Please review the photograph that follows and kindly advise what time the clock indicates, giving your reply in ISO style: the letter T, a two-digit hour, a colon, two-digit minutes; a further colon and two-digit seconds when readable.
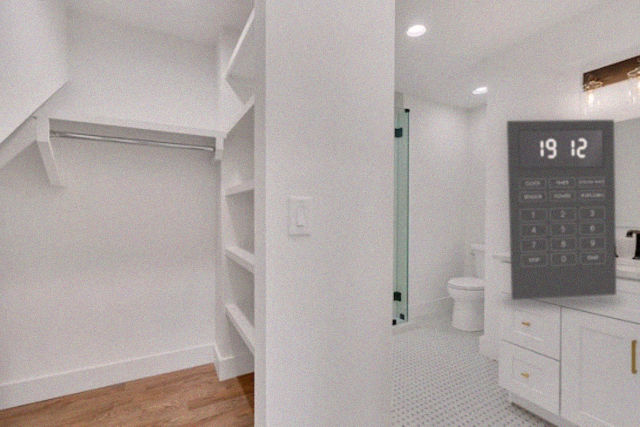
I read T19:12
